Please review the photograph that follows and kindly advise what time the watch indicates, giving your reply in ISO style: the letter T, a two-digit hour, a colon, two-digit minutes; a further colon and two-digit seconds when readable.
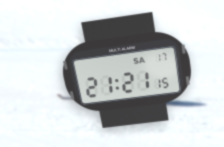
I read T21:21:15
